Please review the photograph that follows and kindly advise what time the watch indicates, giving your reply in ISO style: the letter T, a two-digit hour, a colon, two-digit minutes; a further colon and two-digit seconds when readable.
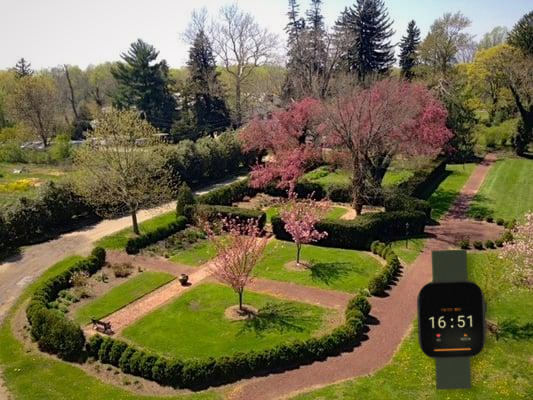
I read T16:51
